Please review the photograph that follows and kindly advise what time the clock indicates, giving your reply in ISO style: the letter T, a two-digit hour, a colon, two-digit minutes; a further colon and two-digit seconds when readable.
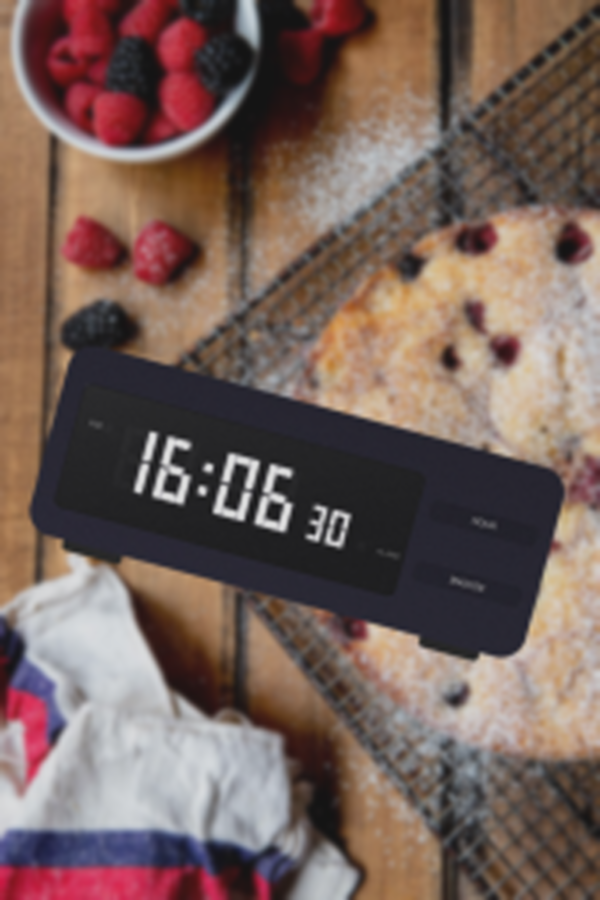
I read T16:06:30
